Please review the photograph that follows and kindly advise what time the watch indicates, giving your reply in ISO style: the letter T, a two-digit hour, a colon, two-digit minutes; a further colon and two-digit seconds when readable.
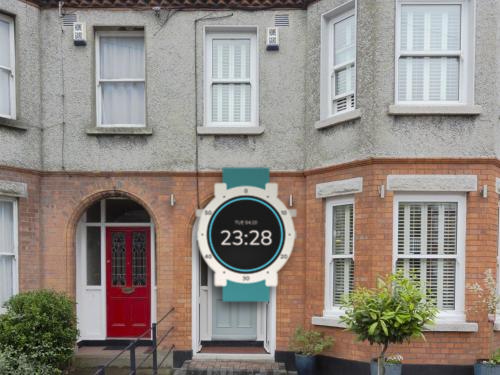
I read T23:28
